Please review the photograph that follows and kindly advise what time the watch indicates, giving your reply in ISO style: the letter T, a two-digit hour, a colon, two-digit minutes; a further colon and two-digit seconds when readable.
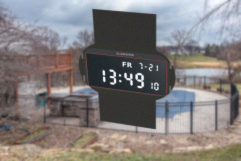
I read T13:49
